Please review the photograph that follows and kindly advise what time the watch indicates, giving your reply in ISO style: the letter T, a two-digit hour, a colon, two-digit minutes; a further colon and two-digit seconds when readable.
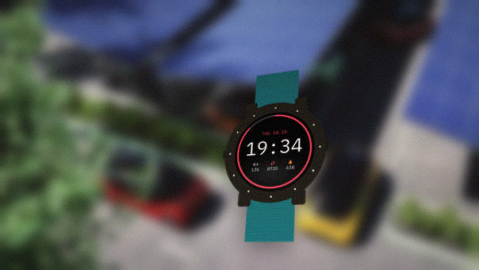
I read T19:34
